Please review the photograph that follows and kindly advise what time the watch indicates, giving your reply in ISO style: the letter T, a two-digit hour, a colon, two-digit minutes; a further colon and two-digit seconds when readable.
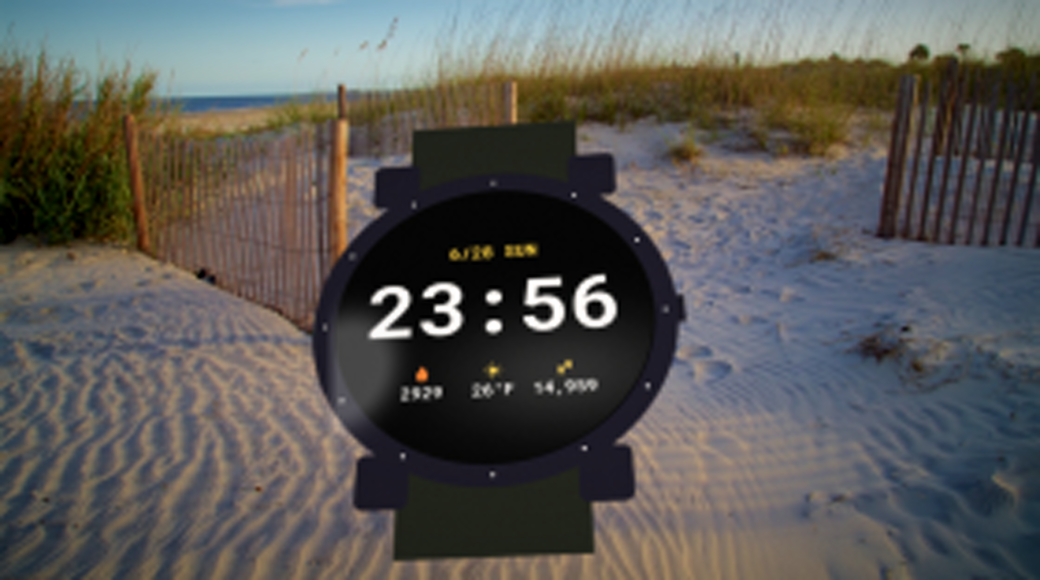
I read T23:56
